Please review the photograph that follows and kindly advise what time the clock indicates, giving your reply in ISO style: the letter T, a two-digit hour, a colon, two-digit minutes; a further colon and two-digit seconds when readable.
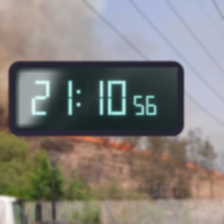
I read T21:10:56
